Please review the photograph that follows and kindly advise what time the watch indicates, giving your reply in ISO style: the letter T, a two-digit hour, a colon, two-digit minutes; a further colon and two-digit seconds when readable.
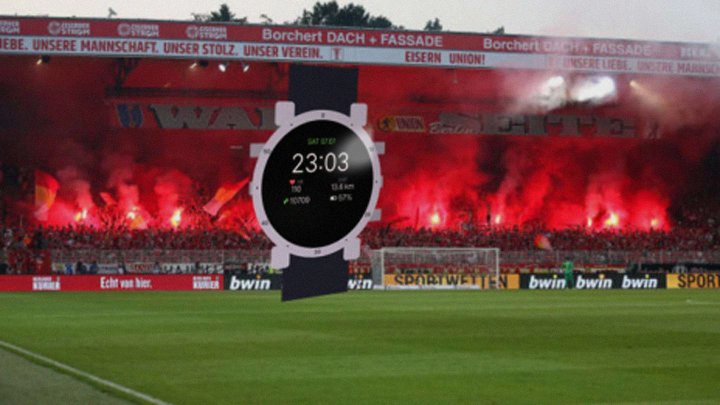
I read T23:03
